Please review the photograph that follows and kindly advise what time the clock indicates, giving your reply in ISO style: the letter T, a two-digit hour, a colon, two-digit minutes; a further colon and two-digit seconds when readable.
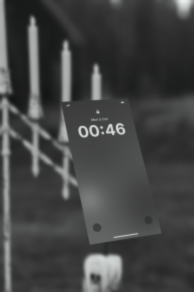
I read T00:46
